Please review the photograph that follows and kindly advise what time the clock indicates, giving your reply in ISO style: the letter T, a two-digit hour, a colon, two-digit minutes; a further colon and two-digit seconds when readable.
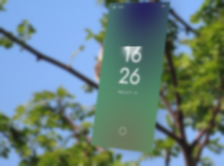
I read T16:26
